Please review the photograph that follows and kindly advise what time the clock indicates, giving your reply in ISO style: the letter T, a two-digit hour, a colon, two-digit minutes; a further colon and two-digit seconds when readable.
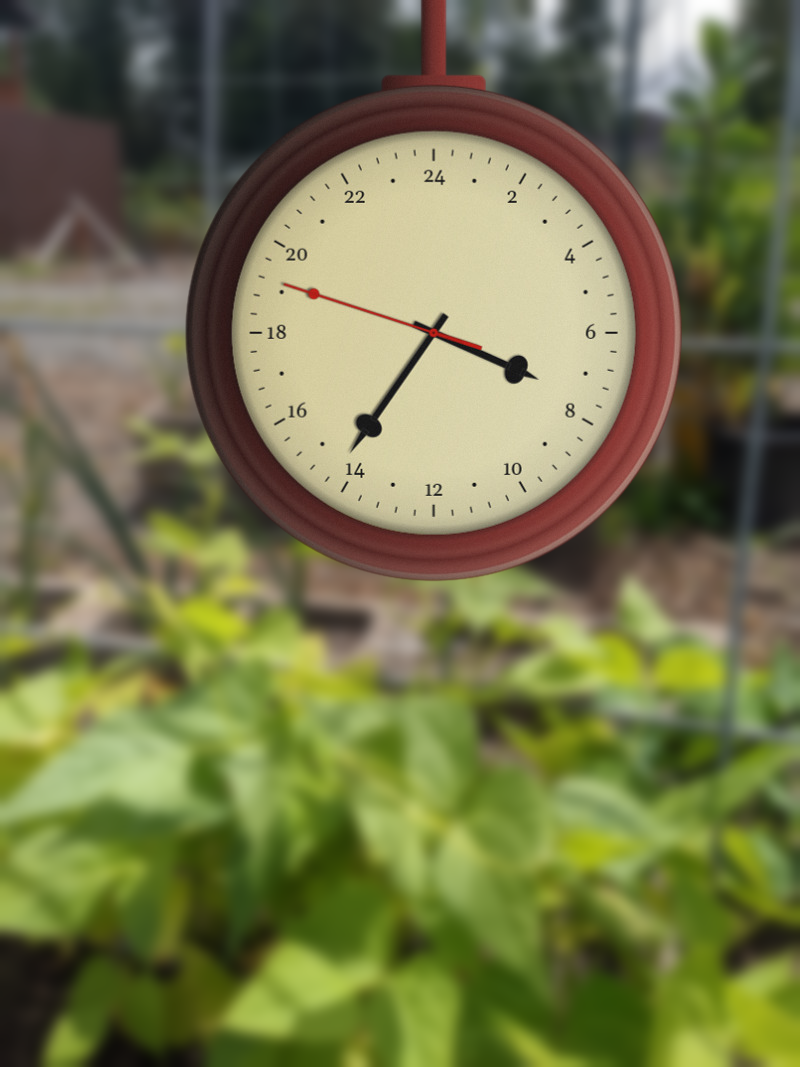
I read T07:35:48
